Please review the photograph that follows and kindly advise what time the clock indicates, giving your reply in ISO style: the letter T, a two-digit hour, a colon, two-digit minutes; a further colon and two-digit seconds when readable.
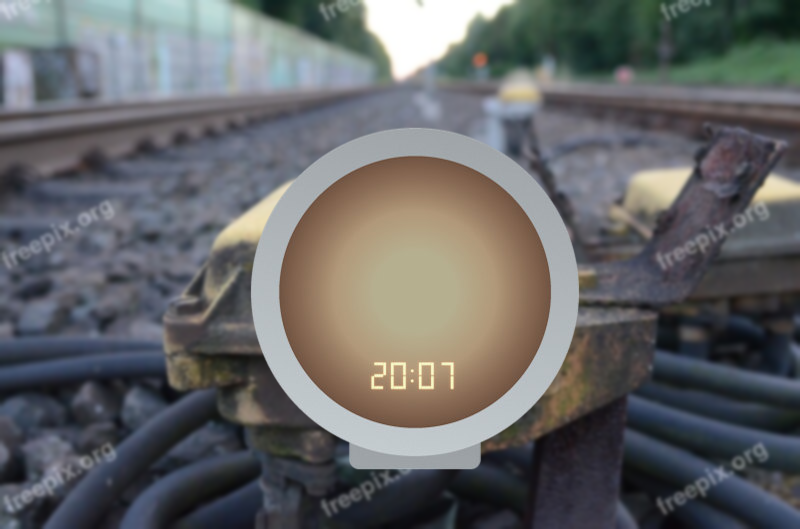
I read T20:07
